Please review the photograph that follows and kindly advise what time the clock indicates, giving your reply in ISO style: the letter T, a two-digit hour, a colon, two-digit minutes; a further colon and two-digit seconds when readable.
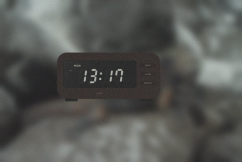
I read T13:17
